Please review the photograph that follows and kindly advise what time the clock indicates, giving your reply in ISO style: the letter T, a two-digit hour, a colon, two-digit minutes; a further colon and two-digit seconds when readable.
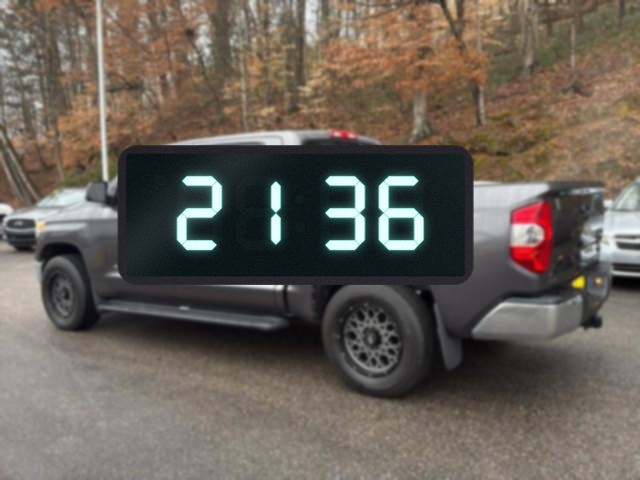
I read T21:36
